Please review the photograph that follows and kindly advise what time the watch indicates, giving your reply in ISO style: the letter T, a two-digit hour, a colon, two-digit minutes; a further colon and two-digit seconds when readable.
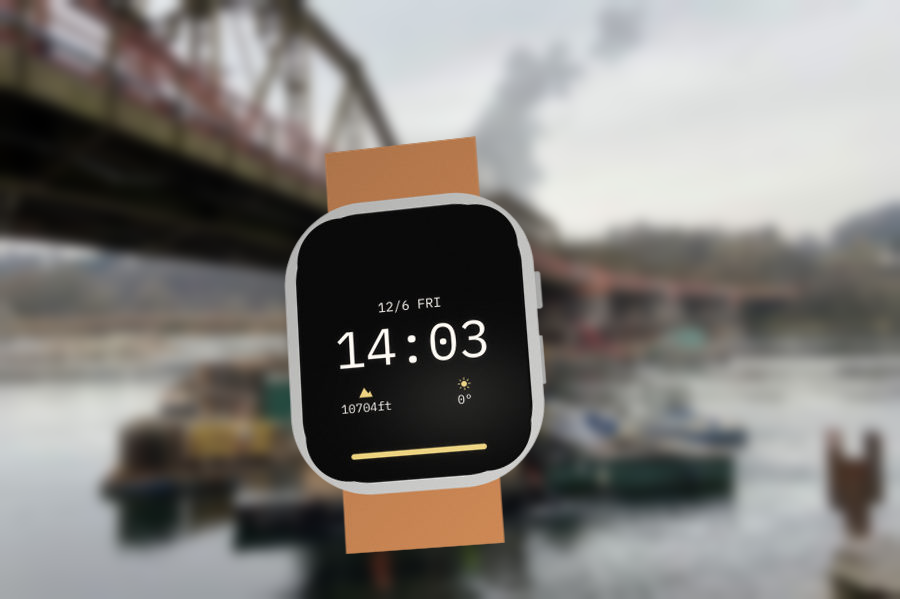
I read T14:03
